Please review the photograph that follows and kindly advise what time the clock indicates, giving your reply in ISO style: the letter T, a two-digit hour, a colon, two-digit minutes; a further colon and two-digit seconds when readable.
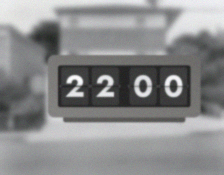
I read T22:00
